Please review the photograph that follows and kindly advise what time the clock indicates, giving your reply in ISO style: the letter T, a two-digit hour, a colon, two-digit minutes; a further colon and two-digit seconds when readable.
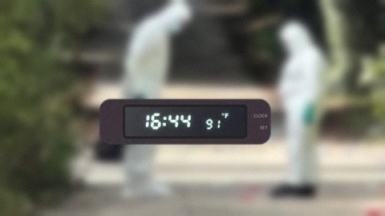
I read T16:44
